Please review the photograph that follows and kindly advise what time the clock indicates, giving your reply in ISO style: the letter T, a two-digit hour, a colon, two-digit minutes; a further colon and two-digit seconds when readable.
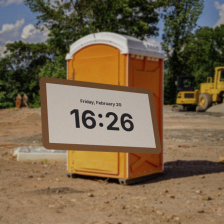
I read T16:26
